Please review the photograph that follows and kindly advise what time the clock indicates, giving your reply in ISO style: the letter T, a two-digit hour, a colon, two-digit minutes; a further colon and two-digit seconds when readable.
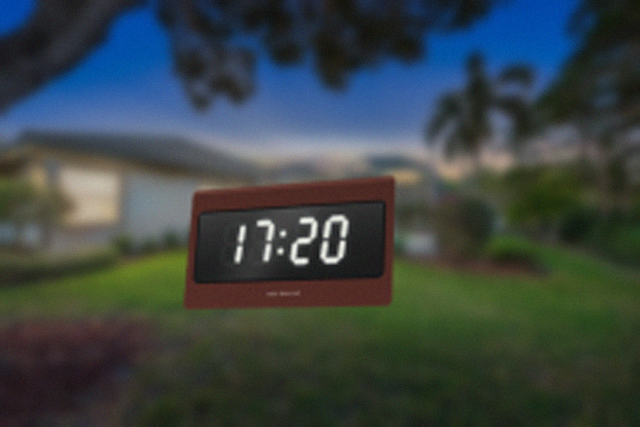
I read T17:20
